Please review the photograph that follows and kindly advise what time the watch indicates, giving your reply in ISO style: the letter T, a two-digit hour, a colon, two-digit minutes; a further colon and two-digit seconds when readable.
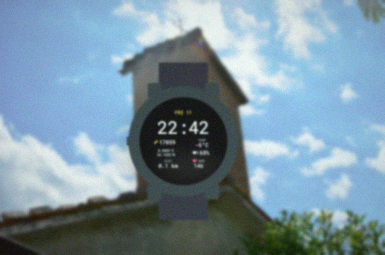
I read T22:42
